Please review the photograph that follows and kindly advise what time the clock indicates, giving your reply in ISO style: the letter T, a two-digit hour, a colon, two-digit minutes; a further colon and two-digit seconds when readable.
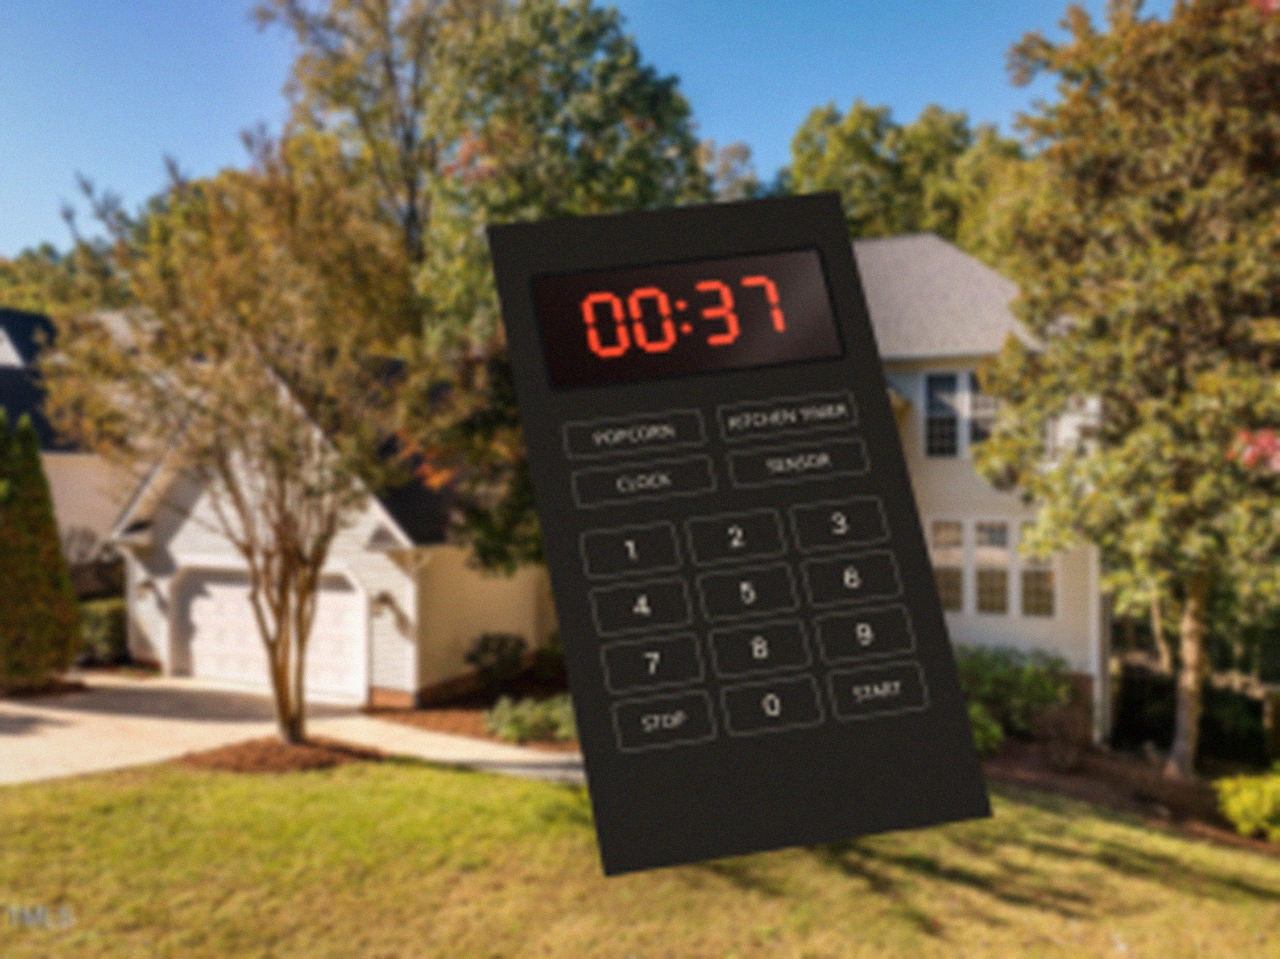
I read T00:37
